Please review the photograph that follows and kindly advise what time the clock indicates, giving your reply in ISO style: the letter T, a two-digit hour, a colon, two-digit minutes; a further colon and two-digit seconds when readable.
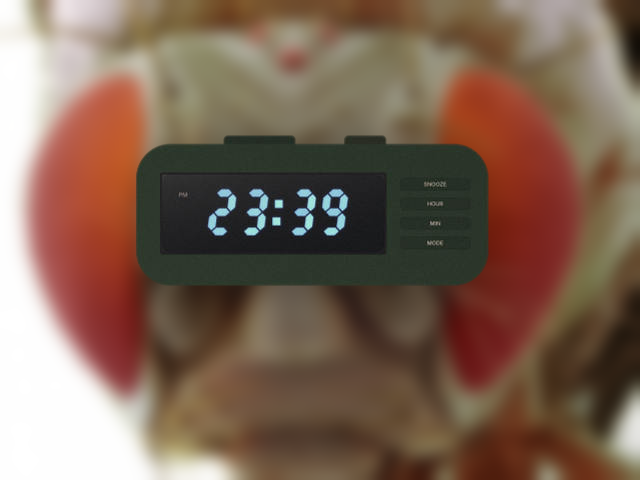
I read T23:39
